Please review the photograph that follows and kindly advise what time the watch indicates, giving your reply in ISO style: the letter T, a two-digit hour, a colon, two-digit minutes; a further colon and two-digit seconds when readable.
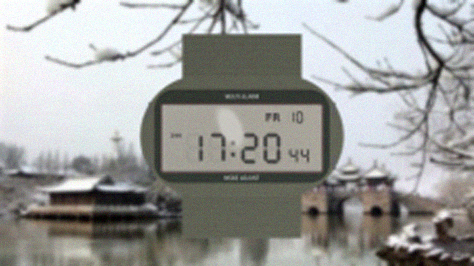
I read T17:20:44
